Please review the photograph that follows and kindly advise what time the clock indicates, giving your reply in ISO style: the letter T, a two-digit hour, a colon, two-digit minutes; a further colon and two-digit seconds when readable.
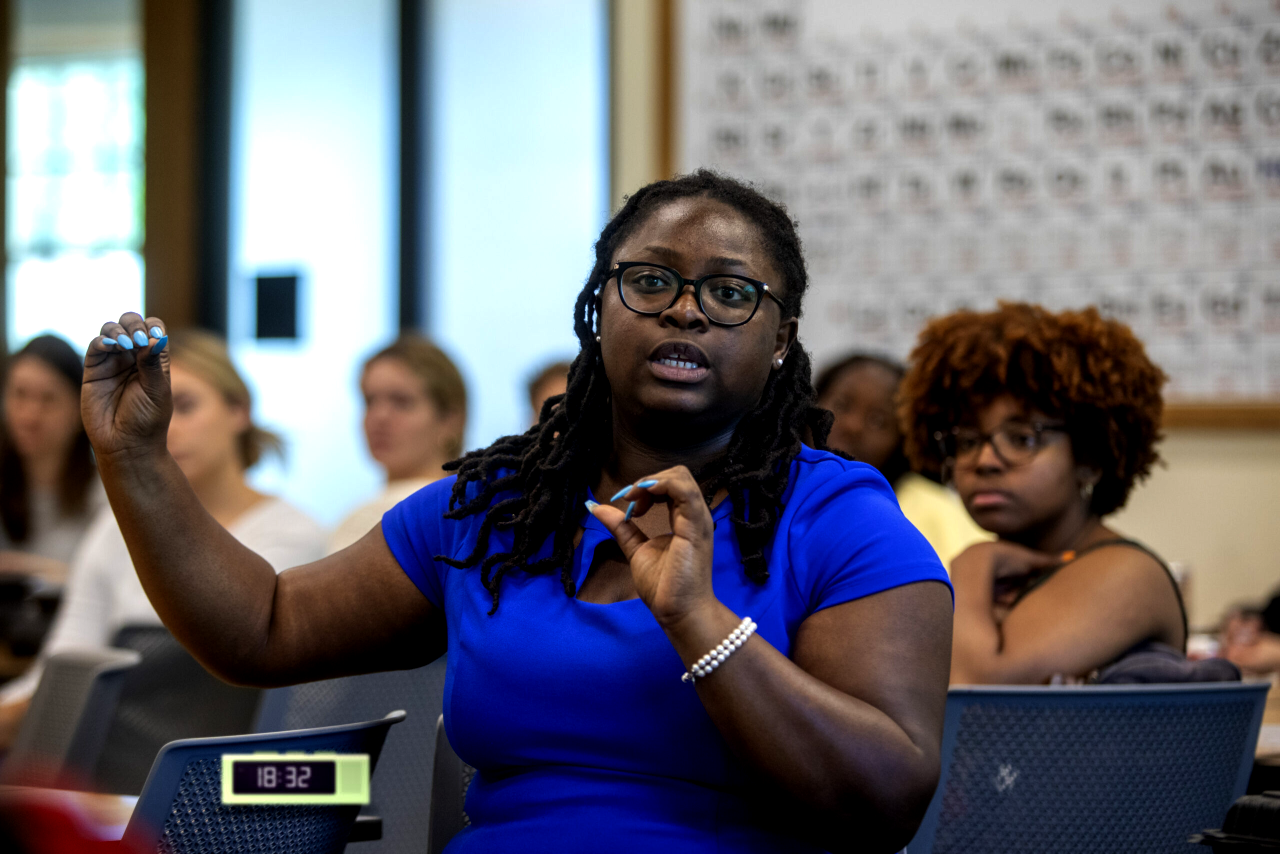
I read T18:32
